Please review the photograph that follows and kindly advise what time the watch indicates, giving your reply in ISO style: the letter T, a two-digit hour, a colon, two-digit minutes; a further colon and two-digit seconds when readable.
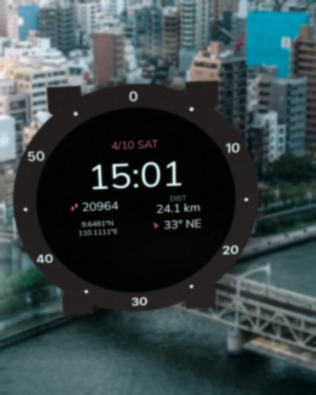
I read T15:01
